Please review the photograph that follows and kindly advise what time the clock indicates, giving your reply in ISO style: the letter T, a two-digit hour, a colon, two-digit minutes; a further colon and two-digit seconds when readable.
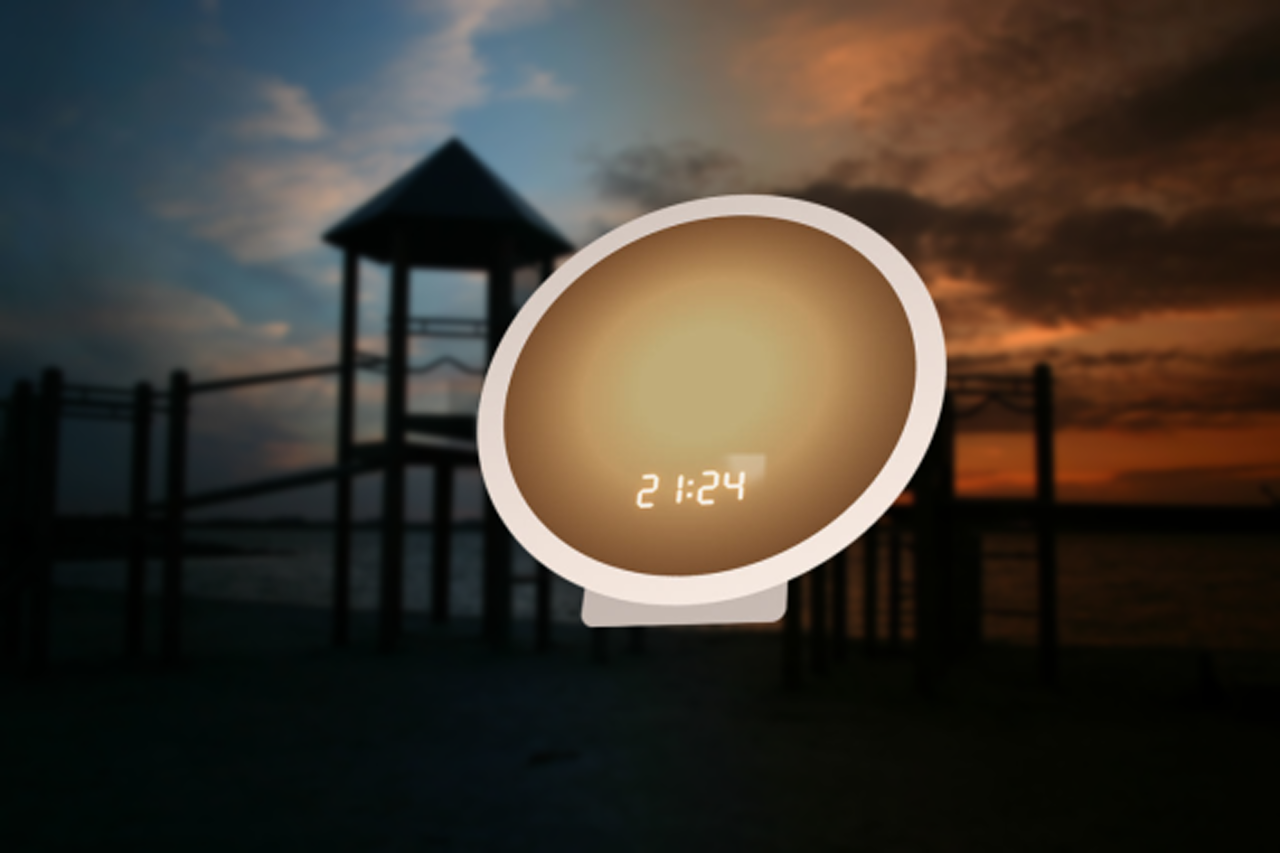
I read T21:24
